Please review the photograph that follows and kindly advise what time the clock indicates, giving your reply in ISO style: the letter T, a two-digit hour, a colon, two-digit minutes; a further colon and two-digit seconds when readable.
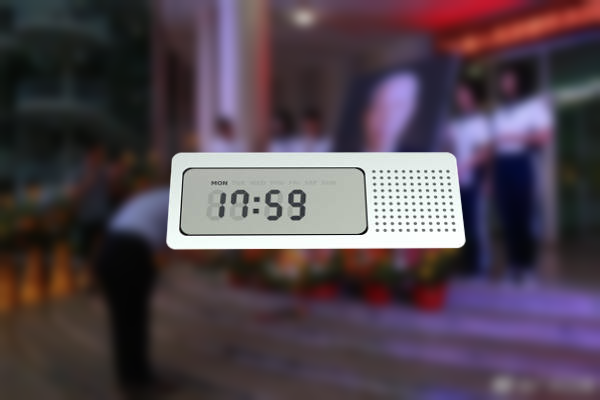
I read T17:59
